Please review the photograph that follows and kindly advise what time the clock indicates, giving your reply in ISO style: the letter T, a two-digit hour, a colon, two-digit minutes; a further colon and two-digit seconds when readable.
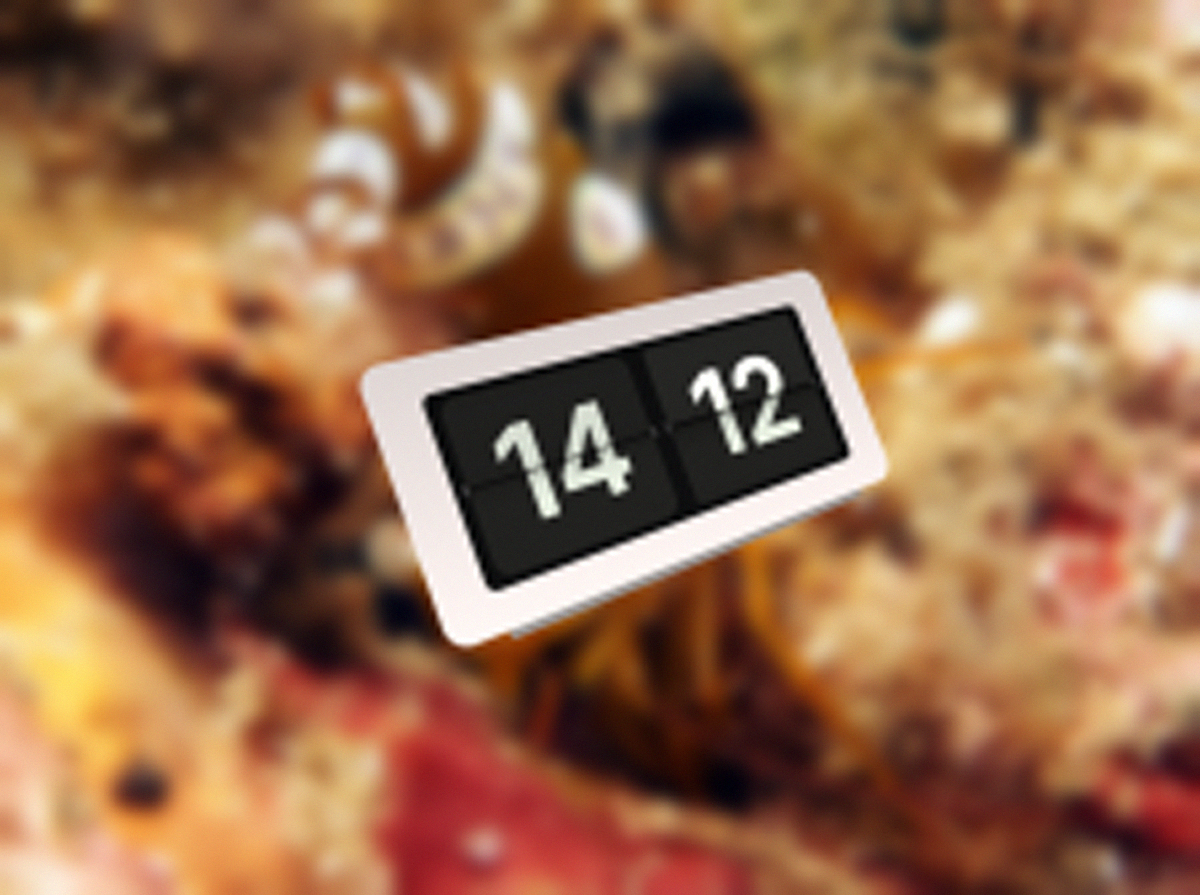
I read T14:12
